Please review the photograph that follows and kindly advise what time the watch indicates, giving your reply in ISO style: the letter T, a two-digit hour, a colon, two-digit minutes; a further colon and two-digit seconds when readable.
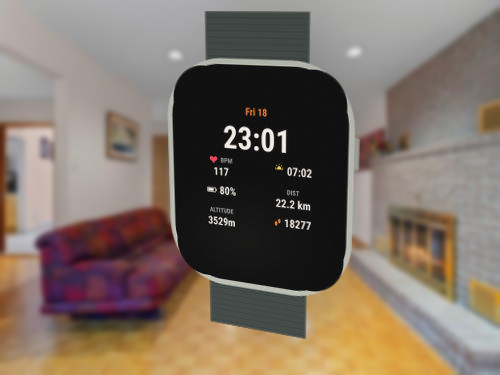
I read T23:01
